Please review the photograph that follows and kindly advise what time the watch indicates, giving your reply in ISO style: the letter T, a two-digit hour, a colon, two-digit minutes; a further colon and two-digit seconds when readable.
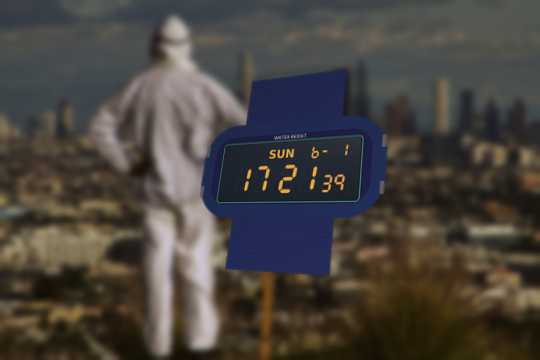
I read T17:21:39
